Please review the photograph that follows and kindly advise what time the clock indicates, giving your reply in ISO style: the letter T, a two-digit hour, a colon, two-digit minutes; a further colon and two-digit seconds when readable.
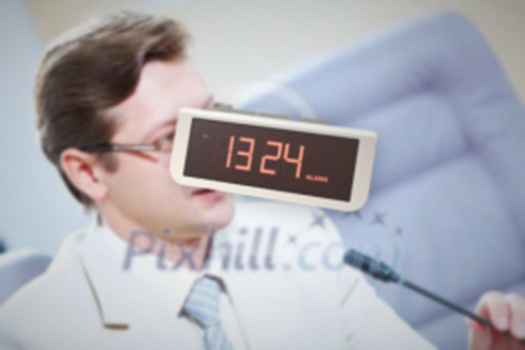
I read T13:24
